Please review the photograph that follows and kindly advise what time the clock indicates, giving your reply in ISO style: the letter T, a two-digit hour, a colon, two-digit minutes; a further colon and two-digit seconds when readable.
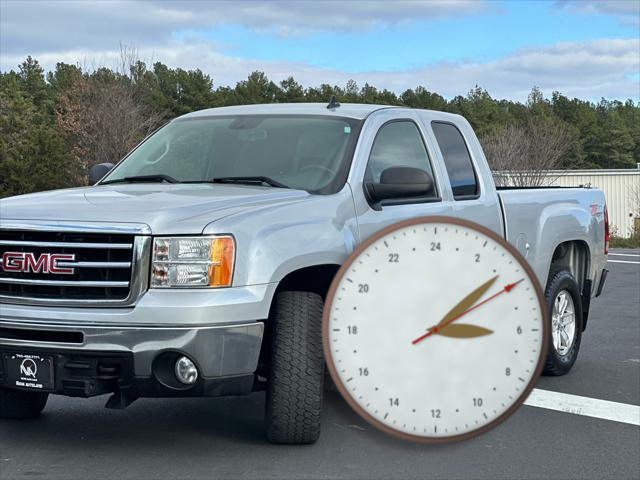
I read T06:08:10
